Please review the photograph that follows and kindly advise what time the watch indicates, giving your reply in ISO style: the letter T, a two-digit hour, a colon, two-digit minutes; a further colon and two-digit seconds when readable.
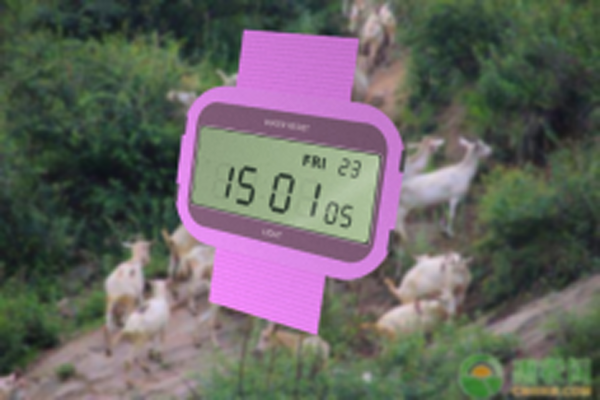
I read T15:01:05
